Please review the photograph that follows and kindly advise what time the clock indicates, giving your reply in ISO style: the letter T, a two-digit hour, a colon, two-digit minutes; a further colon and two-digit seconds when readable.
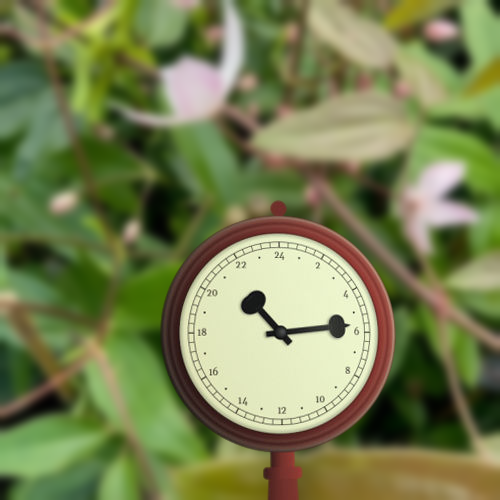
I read T21:14
